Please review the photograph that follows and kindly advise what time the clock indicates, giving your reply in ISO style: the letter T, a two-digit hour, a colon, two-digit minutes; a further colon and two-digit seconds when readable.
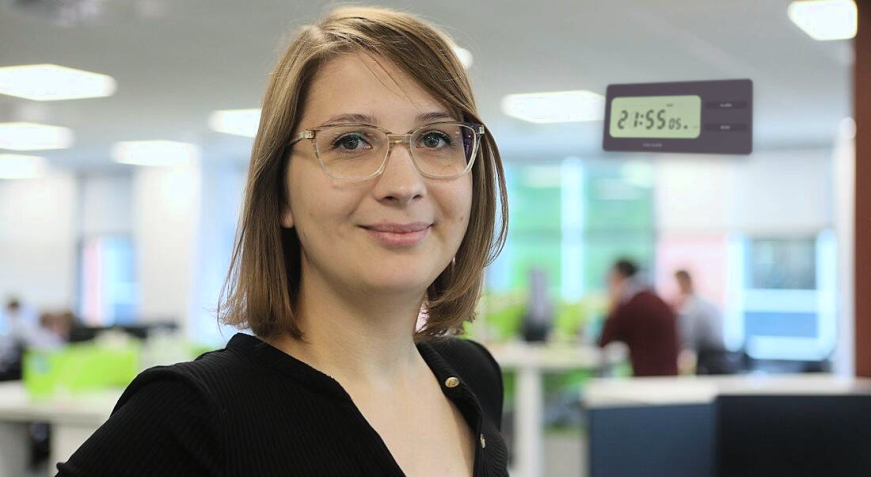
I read T21:55:05
